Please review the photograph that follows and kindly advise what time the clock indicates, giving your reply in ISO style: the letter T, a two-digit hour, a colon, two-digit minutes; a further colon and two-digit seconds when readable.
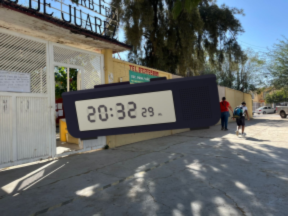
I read T20:32:29
